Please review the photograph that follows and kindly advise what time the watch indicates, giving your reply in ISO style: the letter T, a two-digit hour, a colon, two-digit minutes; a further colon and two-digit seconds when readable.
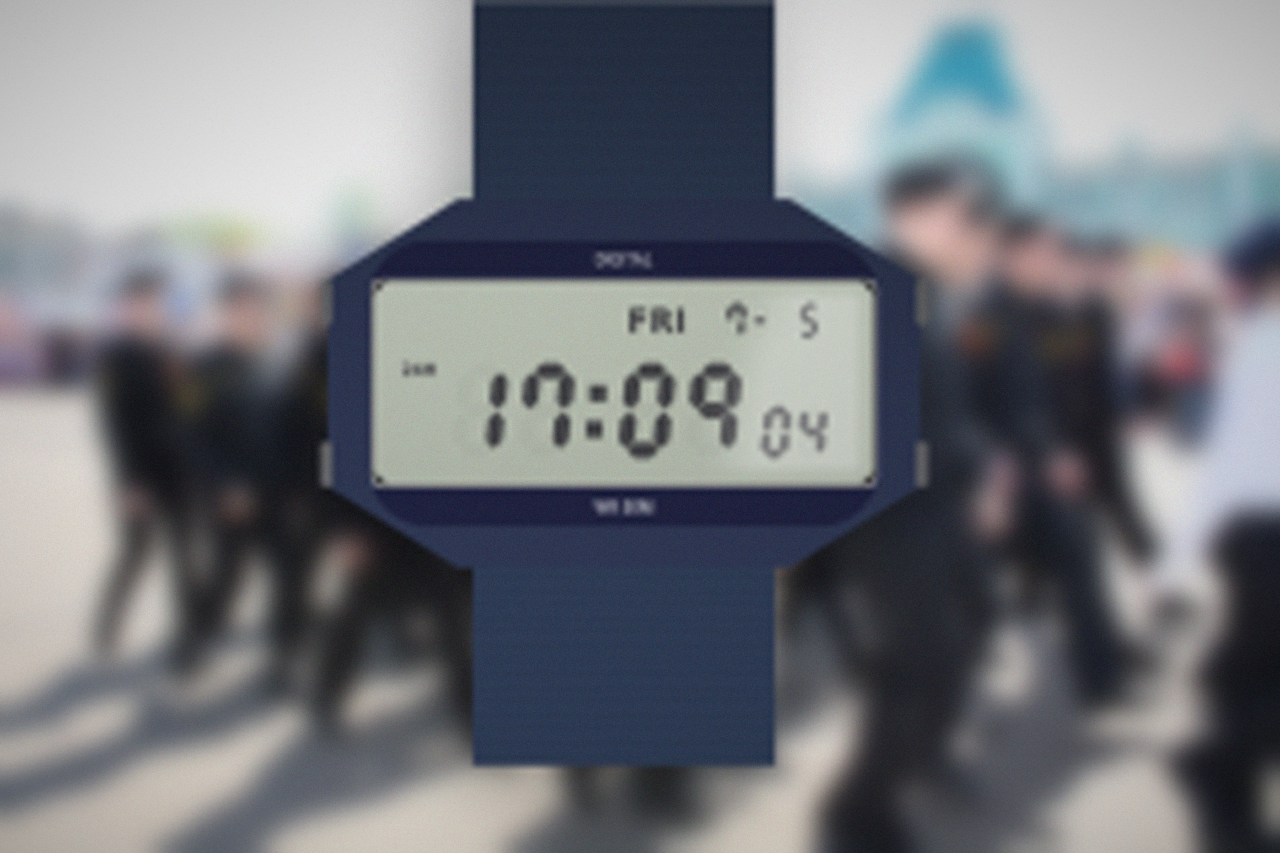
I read T17:09:04
